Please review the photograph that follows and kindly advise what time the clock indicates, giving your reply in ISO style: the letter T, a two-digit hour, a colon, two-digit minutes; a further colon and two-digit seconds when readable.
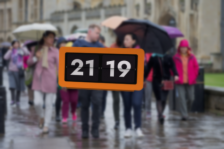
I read T21:19
